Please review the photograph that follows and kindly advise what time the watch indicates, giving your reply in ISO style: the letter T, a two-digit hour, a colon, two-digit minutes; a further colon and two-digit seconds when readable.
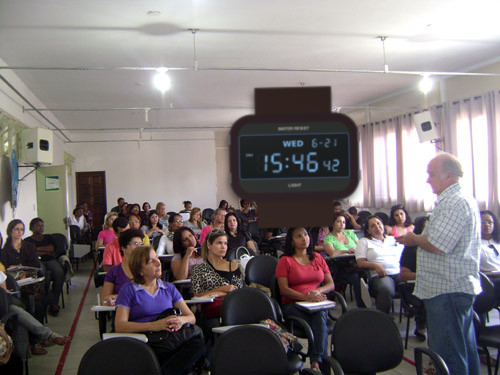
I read T15:46:42
